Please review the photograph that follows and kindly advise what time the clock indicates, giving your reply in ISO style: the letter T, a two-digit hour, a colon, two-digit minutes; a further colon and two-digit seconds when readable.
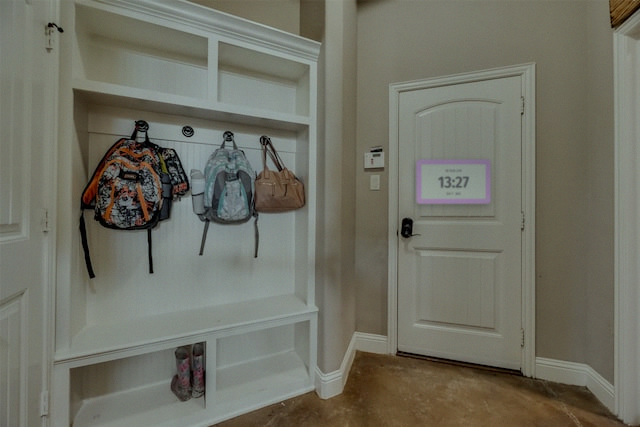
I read T13:27
